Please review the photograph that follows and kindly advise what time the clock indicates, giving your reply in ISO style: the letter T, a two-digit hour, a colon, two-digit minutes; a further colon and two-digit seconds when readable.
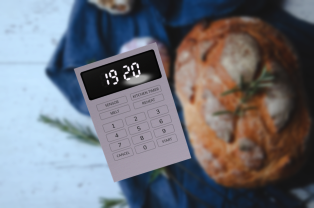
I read T19:20
